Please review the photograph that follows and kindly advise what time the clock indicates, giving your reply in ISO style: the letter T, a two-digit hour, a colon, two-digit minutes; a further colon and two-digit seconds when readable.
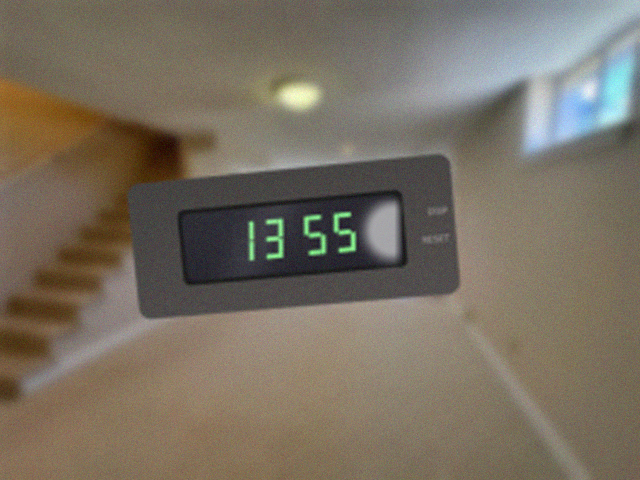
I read T13:55
